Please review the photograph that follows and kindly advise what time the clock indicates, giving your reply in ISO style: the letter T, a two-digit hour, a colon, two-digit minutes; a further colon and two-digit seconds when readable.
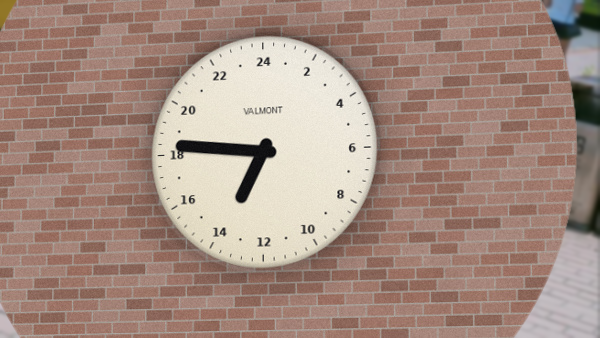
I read T13:46
